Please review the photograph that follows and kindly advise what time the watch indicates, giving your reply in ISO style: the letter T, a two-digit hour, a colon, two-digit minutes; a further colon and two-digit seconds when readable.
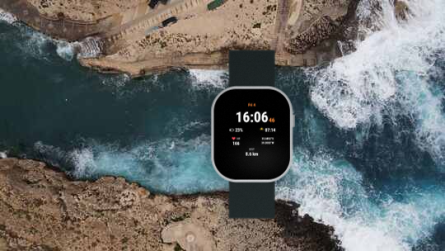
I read T16:06
